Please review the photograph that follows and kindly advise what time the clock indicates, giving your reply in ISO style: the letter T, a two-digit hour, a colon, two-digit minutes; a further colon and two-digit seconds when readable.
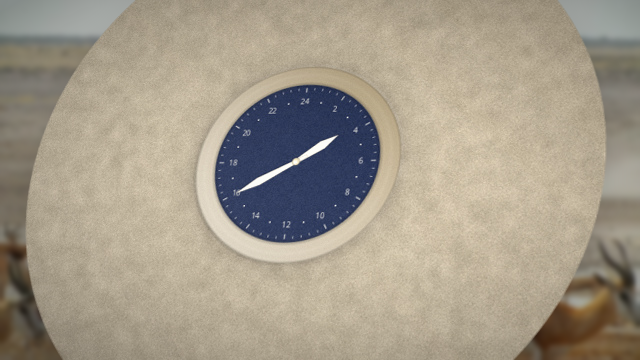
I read T03:40
